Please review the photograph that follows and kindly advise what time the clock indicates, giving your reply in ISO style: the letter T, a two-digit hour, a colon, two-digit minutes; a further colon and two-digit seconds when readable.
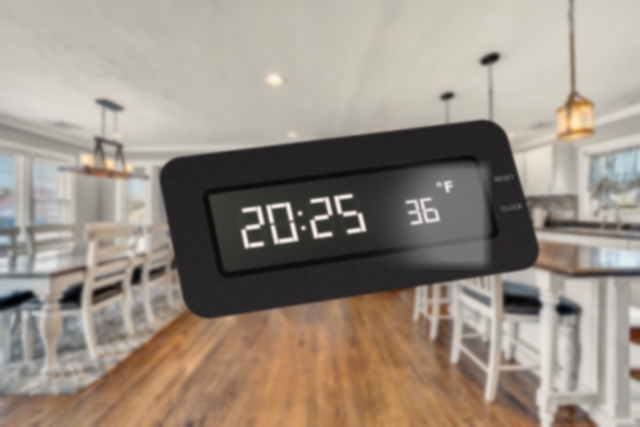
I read T20:25
